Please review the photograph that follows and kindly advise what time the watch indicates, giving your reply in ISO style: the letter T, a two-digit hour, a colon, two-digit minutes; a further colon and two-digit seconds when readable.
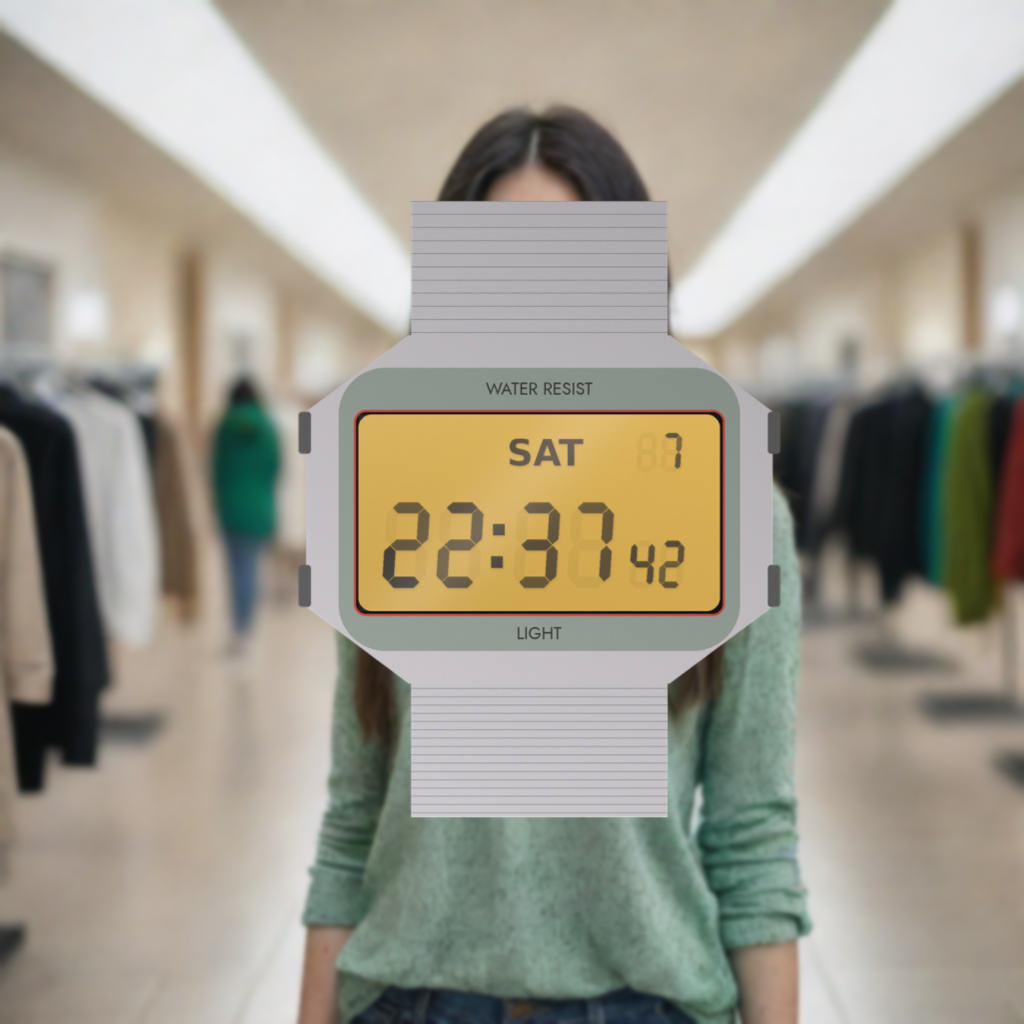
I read T22:37:42
